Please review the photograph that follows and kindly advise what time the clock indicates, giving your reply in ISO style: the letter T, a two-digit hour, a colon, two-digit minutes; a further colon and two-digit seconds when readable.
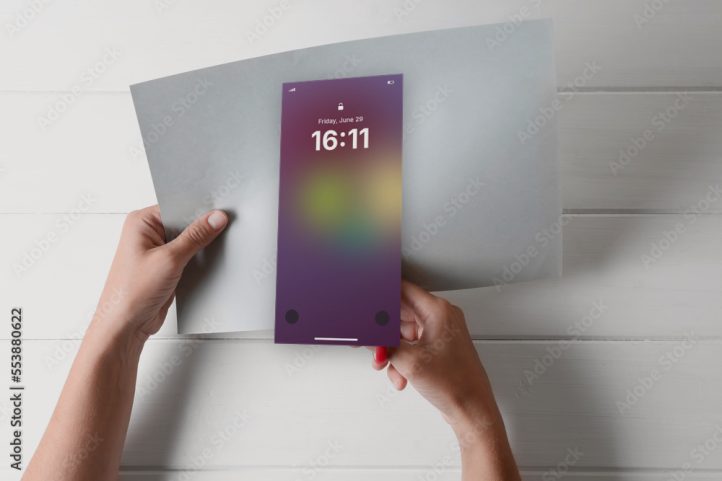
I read T16:11
